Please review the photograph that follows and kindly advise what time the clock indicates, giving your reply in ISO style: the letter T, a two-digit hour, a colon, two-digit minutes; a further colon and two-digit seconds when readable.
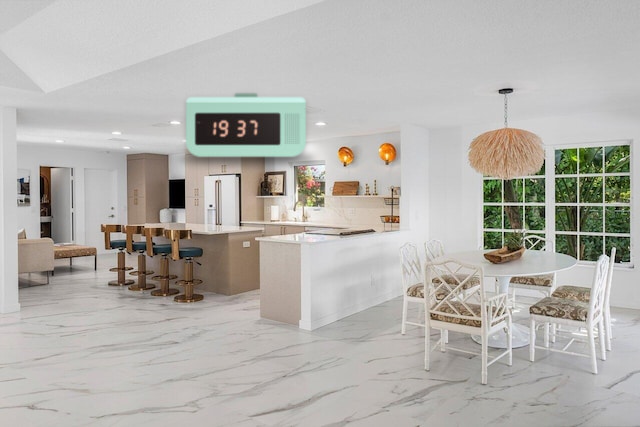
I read T19:37
